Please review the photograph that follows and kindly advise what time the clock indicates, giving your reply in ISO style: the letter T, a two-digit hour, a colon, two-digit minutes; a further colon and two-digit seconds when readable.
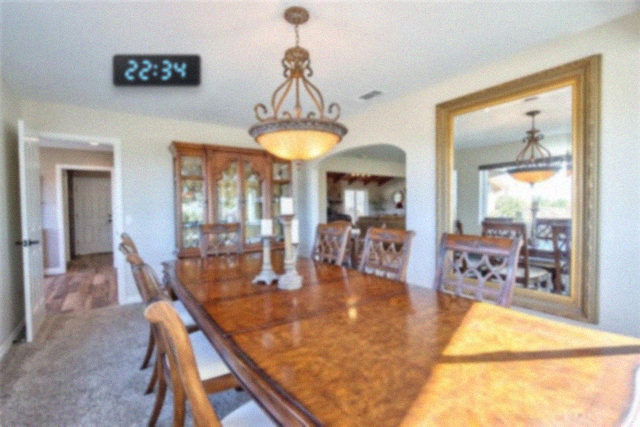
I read T22:34
